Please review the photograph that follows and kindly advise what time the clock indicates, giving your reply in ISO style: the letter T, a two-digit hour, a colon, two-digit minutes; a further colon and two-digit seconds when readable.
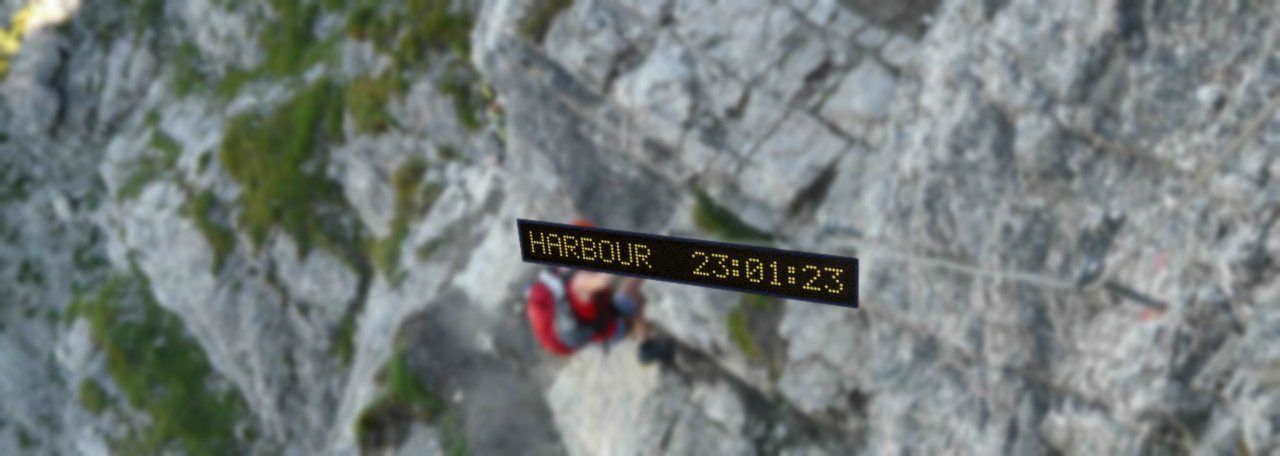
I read T23:01:23
